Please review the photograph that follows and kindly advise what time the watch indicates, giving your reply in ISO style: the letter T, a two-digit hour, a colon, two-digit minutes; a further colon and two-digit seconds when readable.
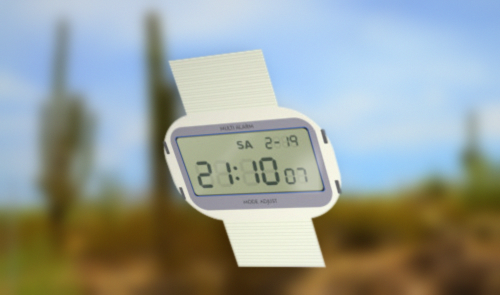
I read T21:10:07
